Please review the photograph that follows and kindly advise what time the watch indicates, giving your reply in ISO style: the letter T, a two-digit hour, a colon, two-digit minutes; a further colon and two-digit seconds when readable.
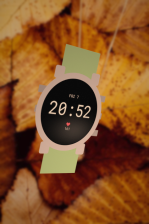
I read T20:52
